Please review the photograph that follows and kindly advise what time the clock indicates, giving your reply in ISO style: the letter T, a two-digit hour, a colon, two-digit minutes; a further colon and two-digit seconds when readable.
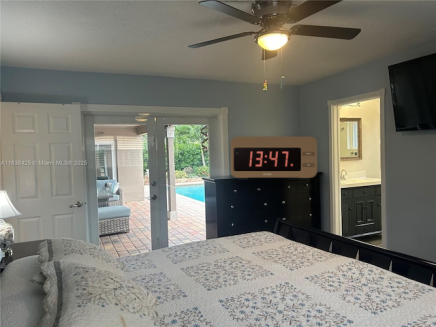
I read T13:47
